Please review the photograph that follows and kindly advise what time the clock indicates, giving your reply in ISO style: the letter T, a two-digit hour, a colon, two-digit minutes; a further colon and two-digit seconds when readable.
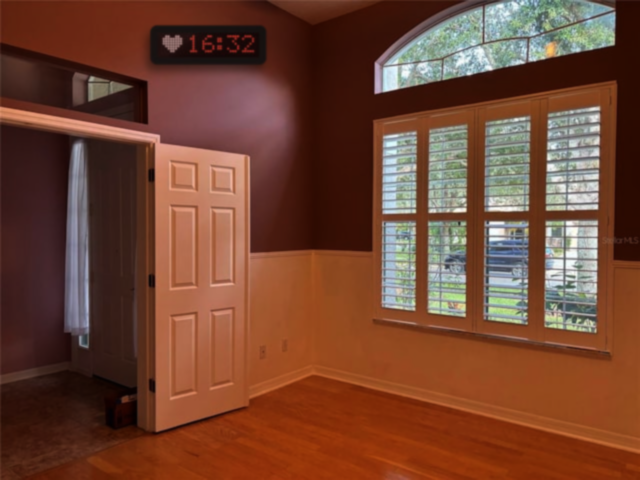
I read T16:32
